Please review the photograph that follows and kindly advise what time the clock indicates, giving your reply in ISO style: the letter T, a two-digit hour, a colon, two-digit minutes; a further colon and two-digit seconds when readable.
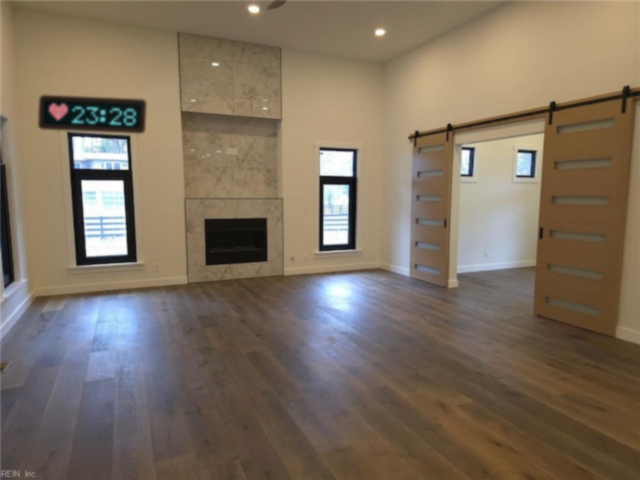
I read T23:28
